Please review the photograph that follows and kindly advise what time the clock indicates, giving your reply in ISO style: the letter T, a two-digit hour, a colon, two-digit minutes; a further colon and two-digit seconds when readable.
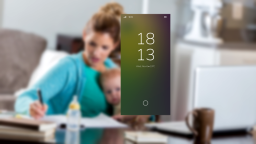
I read T18:13
